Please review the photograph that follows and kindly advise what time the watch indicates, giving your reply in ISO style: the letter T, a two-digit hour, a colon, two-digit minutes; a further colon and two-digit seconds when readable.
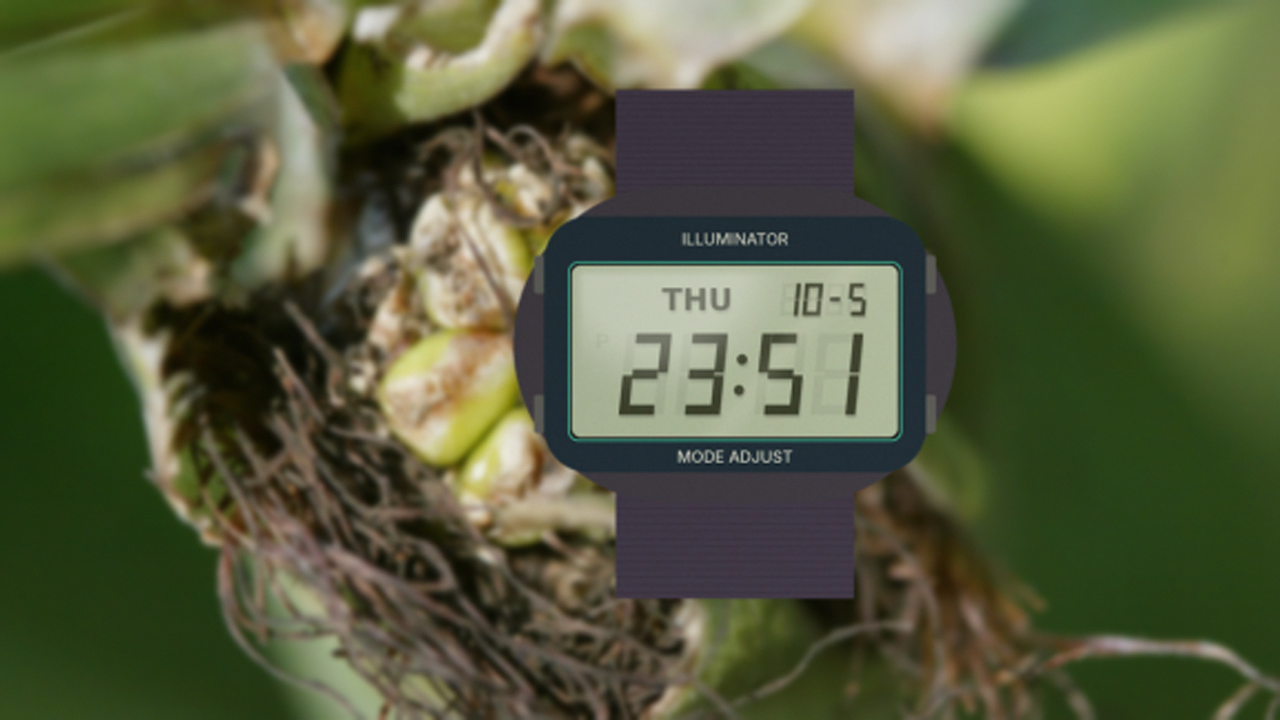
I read T23:51
